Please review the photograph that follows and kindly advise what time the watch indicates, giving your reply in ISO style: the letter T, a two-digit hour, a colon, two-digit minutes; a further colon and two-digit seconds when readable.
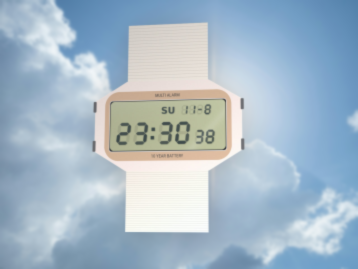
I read T23:30:38
